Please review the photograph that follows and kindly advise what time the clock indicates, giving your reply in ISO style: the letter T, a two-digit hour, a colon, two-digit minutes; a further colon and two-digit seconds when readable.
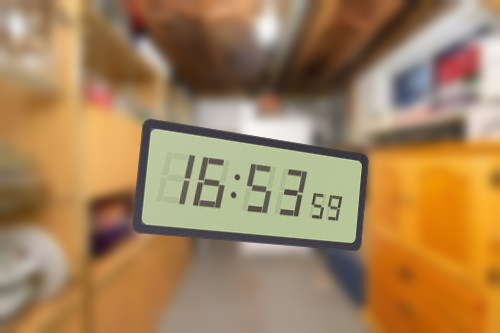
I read T16:53:59
